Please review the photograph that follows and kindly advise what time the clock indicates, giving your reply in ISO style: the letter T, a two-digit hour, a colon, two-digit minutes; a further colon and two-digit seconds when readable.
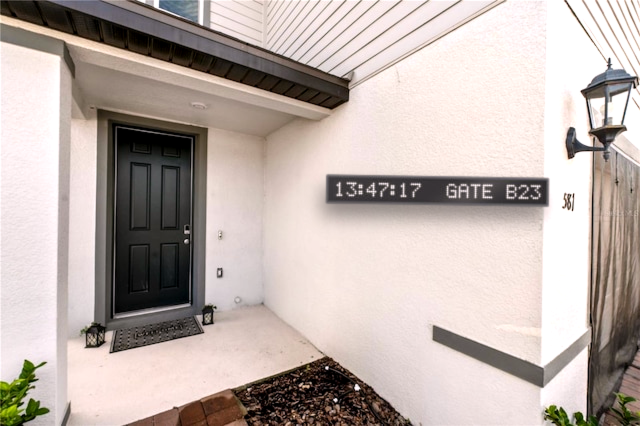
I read T13:47:17
